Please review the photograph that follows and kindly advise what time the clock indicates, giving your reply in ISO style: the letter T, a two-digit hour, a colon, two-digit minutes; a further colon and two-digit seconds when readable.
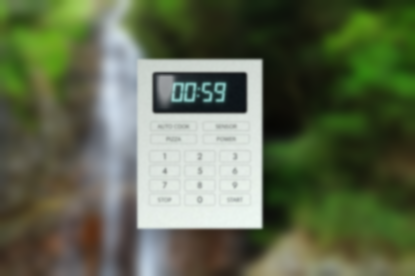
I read T00:59
